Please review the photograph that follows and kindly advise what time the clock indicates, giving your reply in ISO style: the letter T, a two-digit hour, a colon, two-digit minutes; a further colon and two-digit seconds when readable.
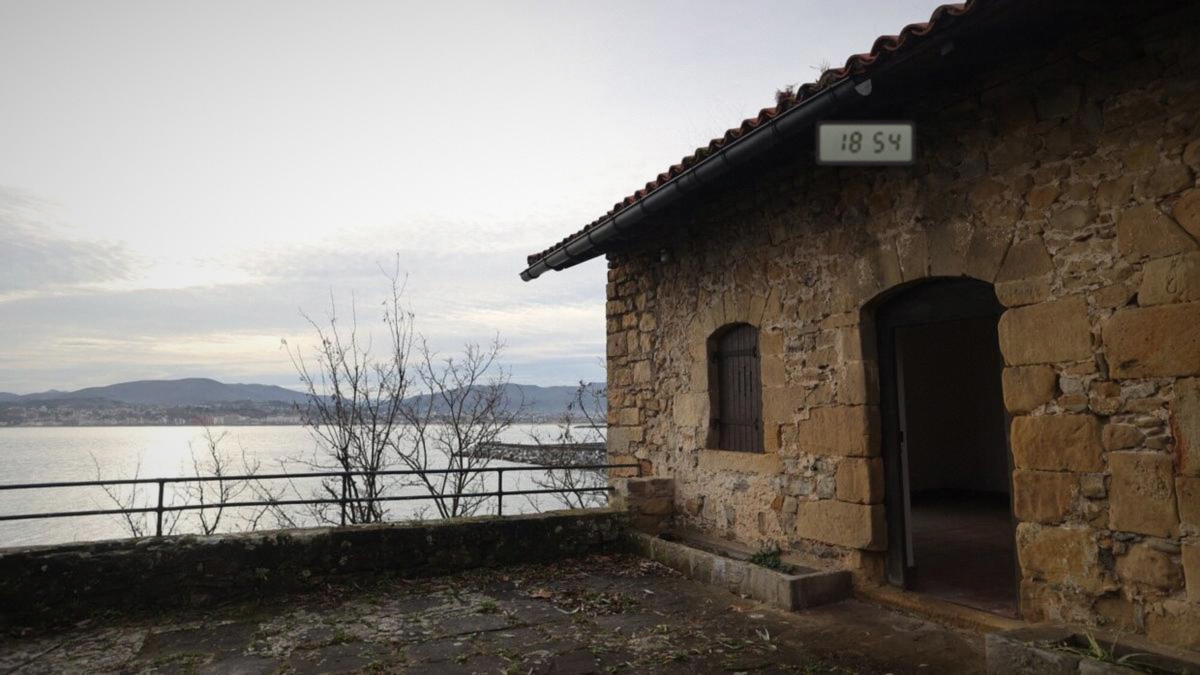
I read T18:54
